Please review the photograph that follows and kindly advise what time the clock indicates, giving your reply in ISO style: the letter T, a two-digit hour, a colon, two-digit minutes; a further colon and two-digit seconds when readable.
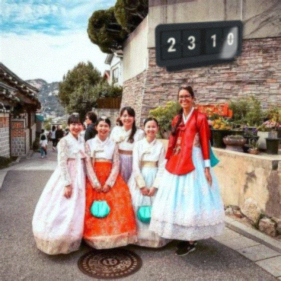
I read T23:10
